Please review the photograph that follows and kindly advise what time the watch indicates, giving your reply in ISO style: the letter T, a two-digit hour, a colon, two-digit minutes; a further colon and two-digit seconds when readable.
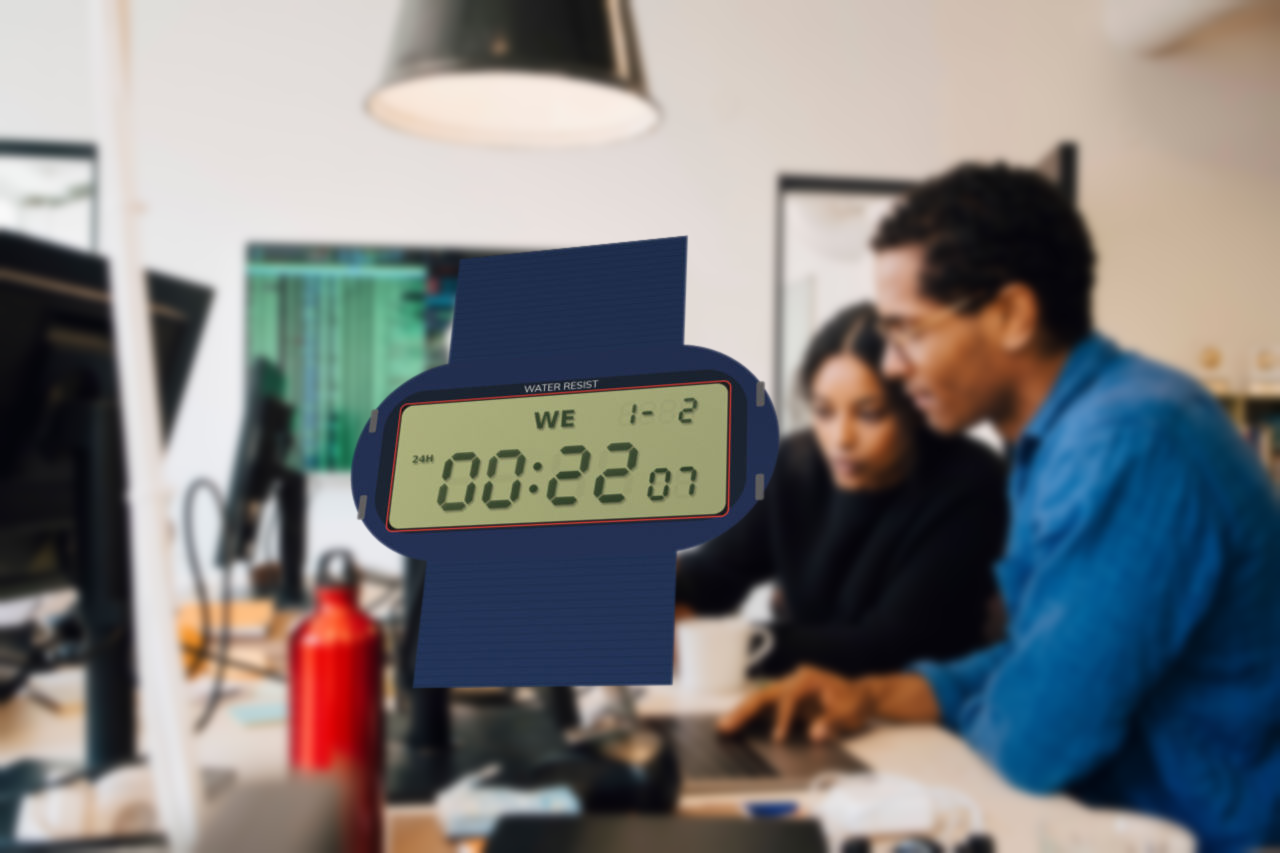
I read T00:22:07
